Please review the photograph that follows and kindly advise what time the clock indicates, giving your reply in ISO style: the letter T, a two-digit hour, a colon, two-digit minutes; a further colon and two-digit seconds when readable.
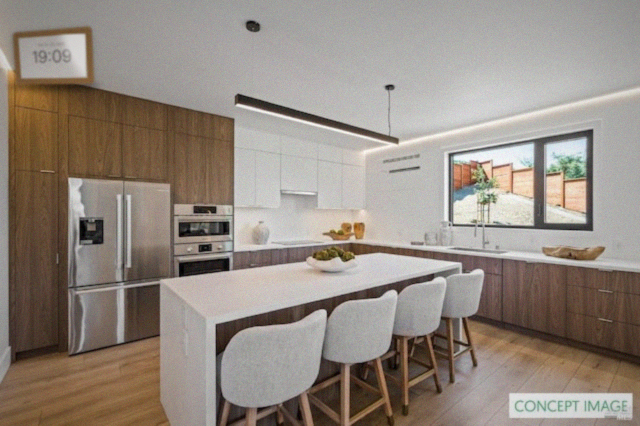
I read T19:09
